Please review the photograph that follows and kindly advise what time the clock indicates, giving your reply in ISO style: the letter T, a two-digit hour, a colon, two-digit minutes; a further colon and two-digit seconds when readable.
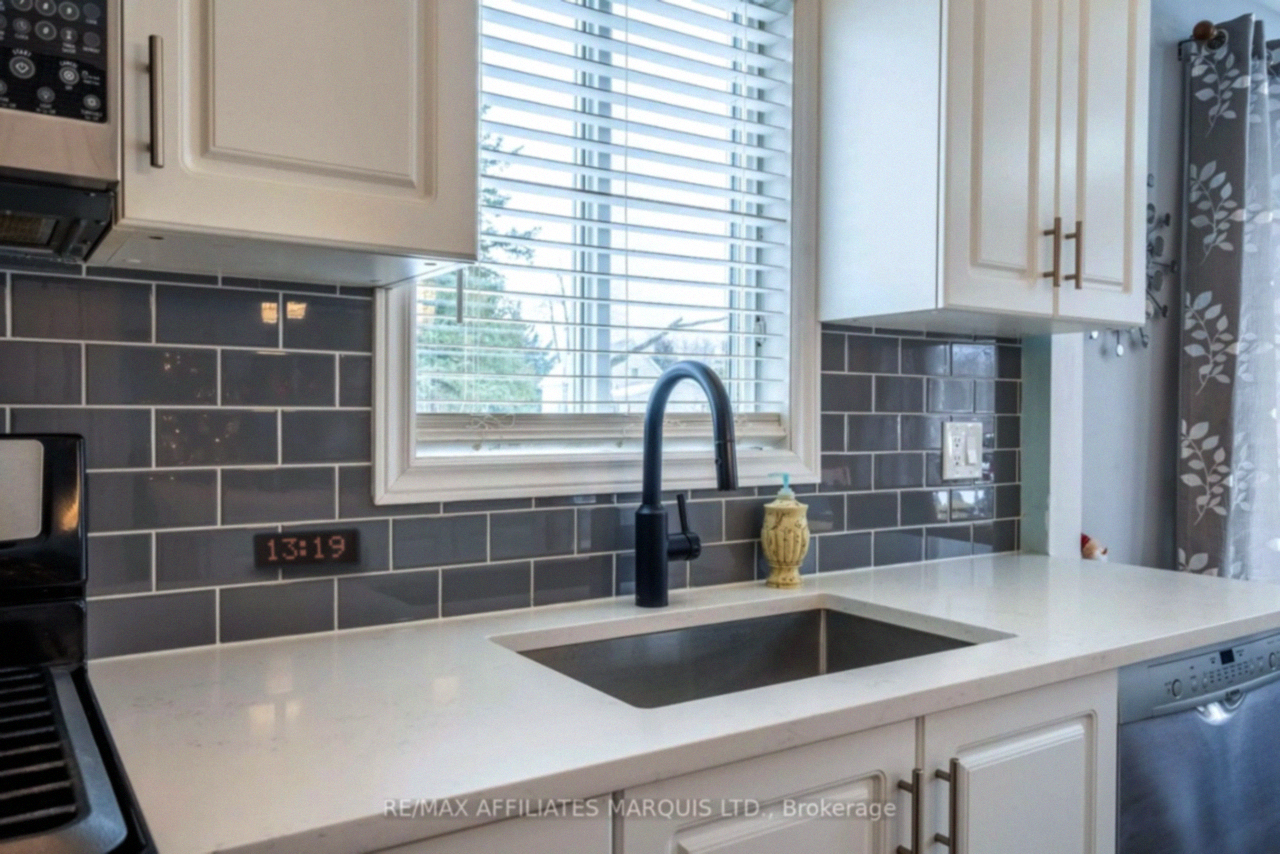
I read T13:19
